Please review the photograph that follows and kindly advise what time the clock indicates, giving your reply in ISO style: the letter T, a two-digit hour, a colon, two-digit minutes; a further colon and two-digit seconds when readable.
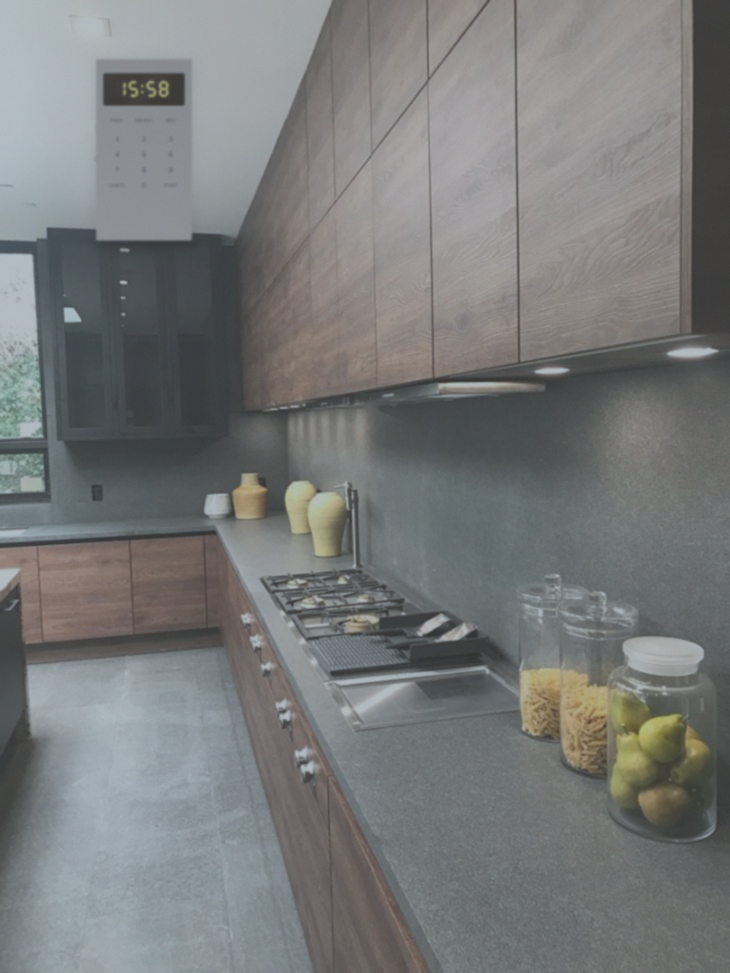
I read T15:58
